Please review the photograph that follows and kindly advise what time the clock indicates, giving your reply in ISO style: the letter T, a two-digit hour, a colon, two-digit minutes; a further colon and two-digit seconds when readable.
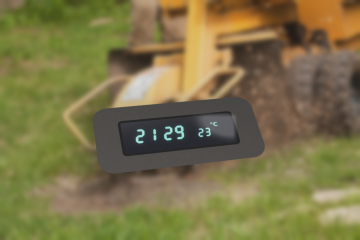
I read T21:29
